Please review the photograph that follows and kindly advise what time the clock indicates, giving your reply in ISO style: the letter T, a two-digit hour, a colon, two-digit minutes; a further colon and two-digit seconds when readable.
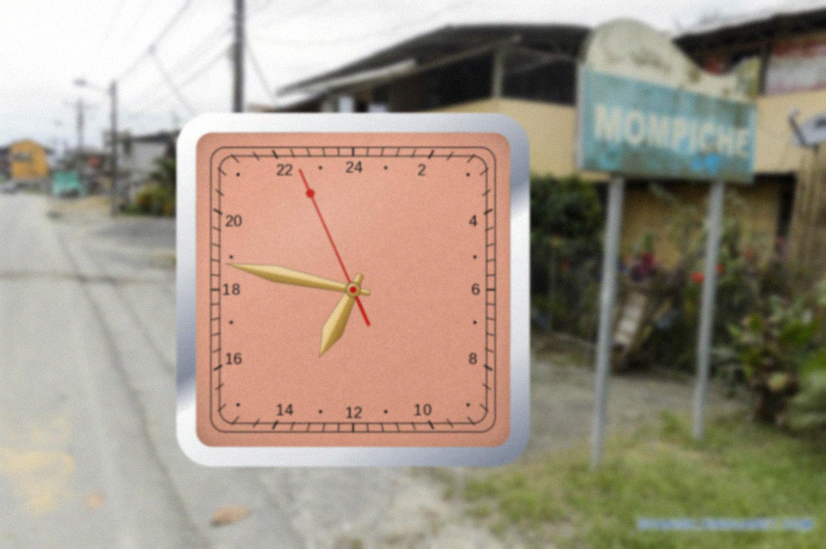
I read T13:46:56
